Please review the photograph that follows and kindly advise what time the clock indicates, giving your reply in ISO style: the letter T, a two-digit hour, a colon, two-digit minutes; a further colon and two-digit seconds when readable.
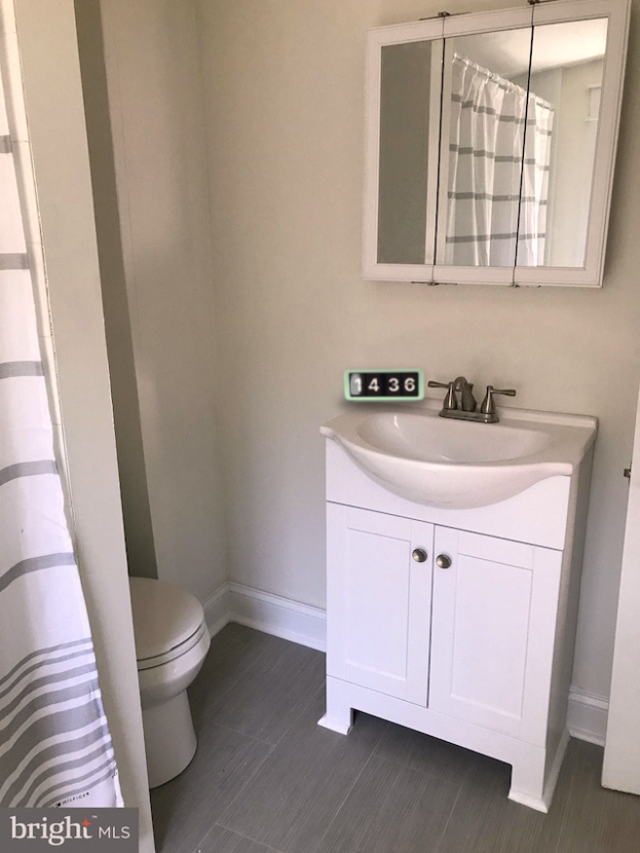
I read T14:36
